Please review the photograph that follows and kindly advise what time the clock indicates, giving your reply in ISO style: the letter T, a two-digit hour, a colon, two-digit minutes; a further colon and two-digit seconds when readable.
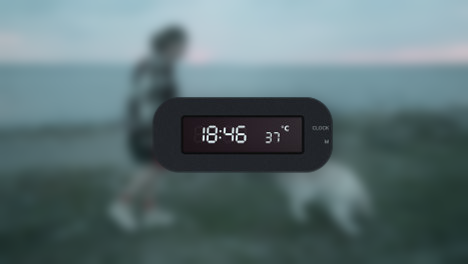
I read T18:46
